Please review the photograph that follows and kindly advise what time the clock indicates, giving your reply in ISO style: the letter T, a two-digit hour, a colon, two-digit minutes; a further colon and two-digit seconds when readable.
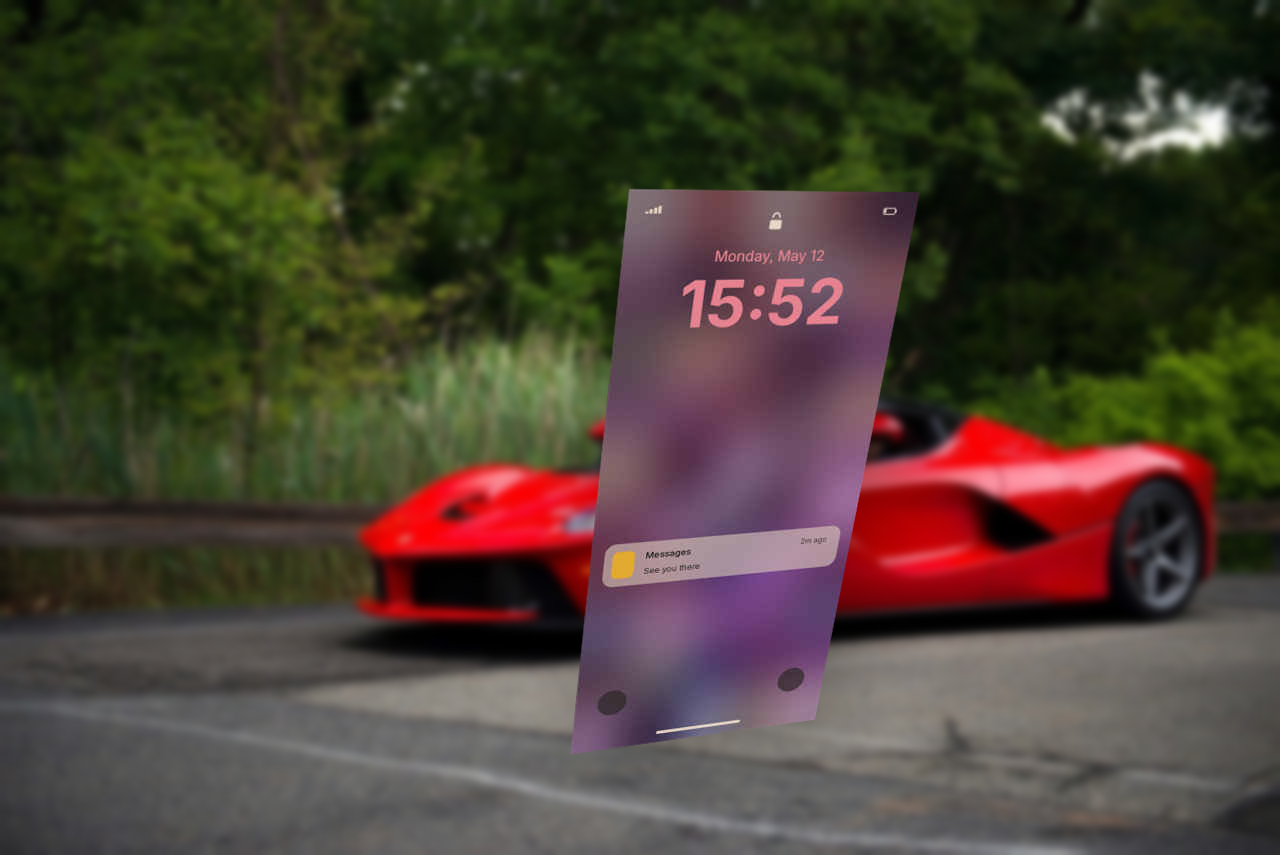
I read T15:52
